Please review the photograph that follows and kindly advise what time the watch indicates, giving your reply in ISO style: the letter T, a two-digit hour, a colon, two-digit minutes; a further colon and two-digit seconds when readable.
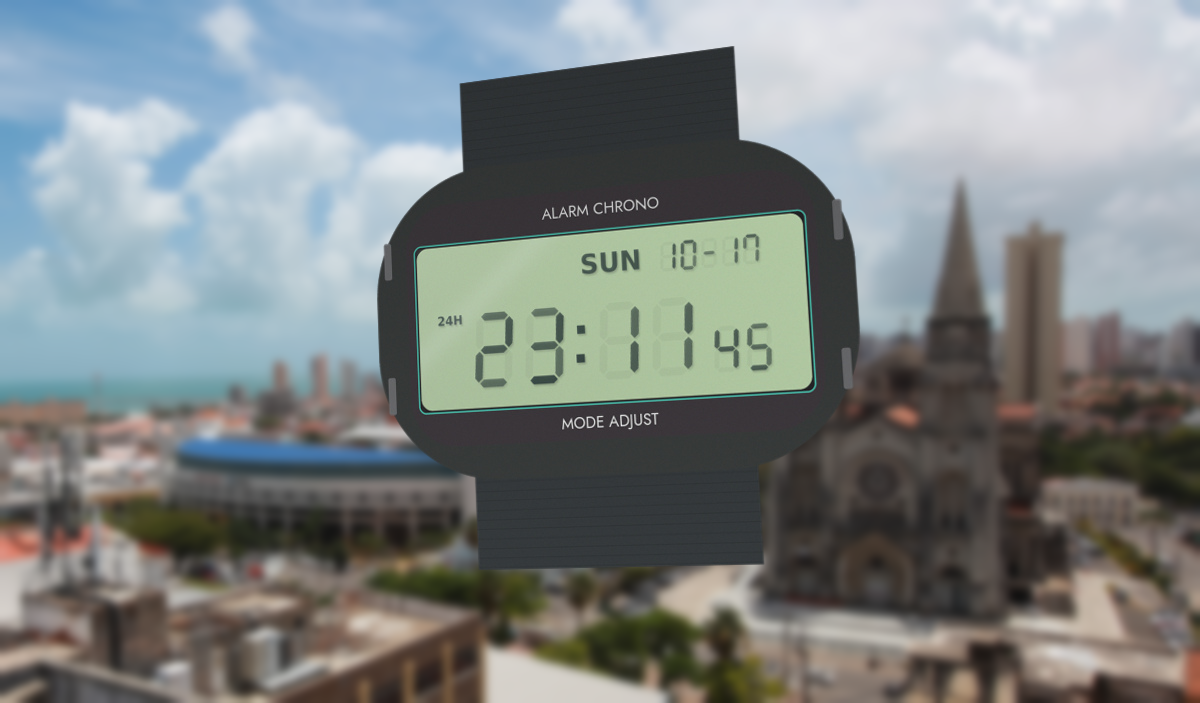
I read T23:11:45
